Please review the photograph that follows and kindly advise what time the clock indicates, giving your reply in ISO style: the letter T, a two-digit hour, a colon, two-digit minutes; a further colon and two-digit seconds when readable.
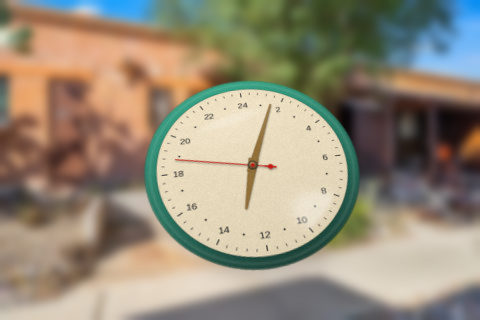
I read T13:03:47
